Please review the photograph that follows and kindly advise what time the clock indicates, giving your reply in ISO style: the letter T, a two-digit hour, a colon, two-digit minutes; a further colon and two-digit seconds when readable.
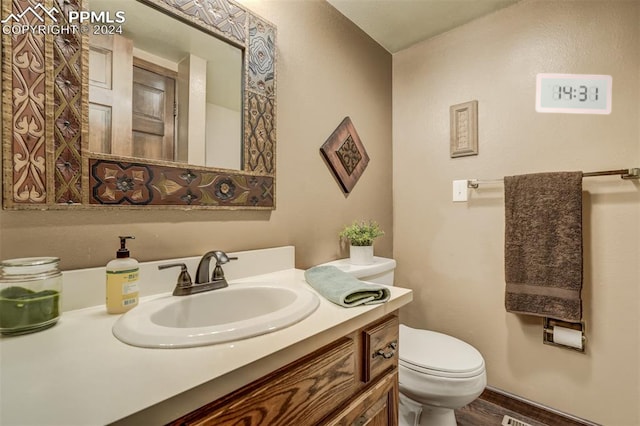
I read T14:31
